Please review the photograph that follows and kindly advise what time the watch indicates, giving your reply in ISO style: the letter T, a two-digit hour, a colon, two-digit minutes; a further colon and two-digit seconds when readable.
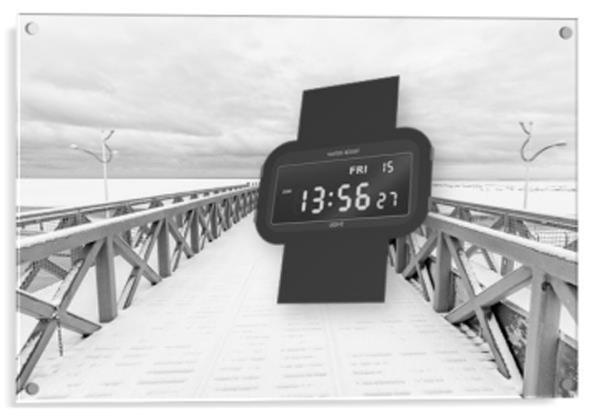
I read T13:56:27
